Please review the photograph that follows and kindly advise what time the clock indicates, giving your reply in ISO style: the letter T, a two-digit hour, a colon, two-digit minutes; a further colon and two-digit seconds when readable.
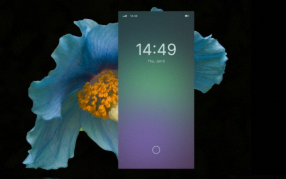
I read T14:49
